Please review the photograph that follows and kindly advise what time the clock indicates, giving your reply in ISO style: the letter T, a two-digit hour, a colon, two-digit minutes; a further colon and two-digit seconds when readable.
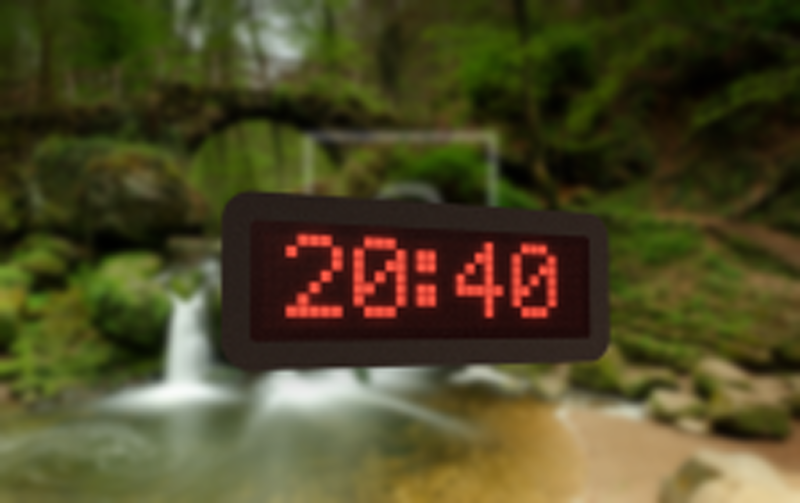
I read T20:40
